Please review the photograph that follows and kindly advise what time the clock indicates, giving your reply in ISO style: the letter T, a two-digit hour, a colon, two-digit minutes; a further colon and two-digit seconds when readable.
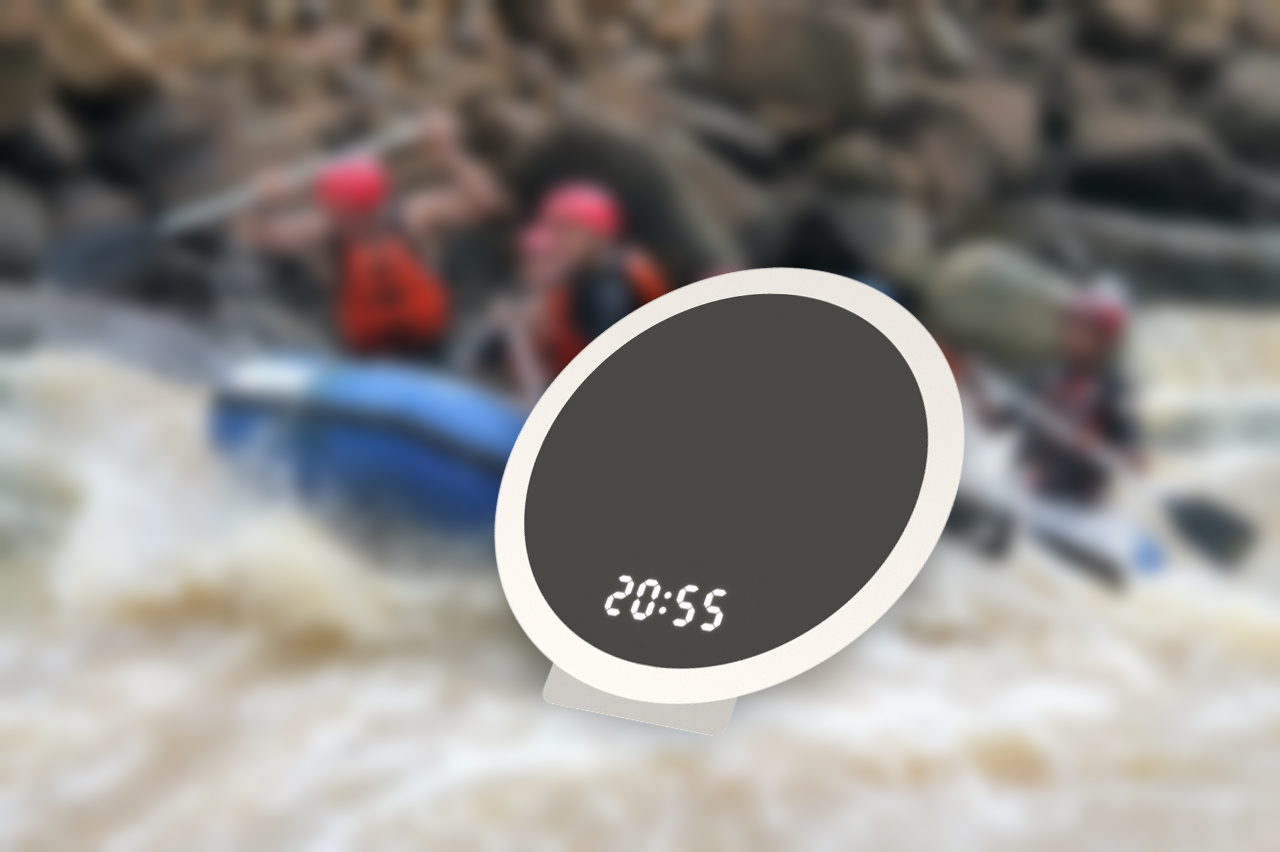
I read T20:55
